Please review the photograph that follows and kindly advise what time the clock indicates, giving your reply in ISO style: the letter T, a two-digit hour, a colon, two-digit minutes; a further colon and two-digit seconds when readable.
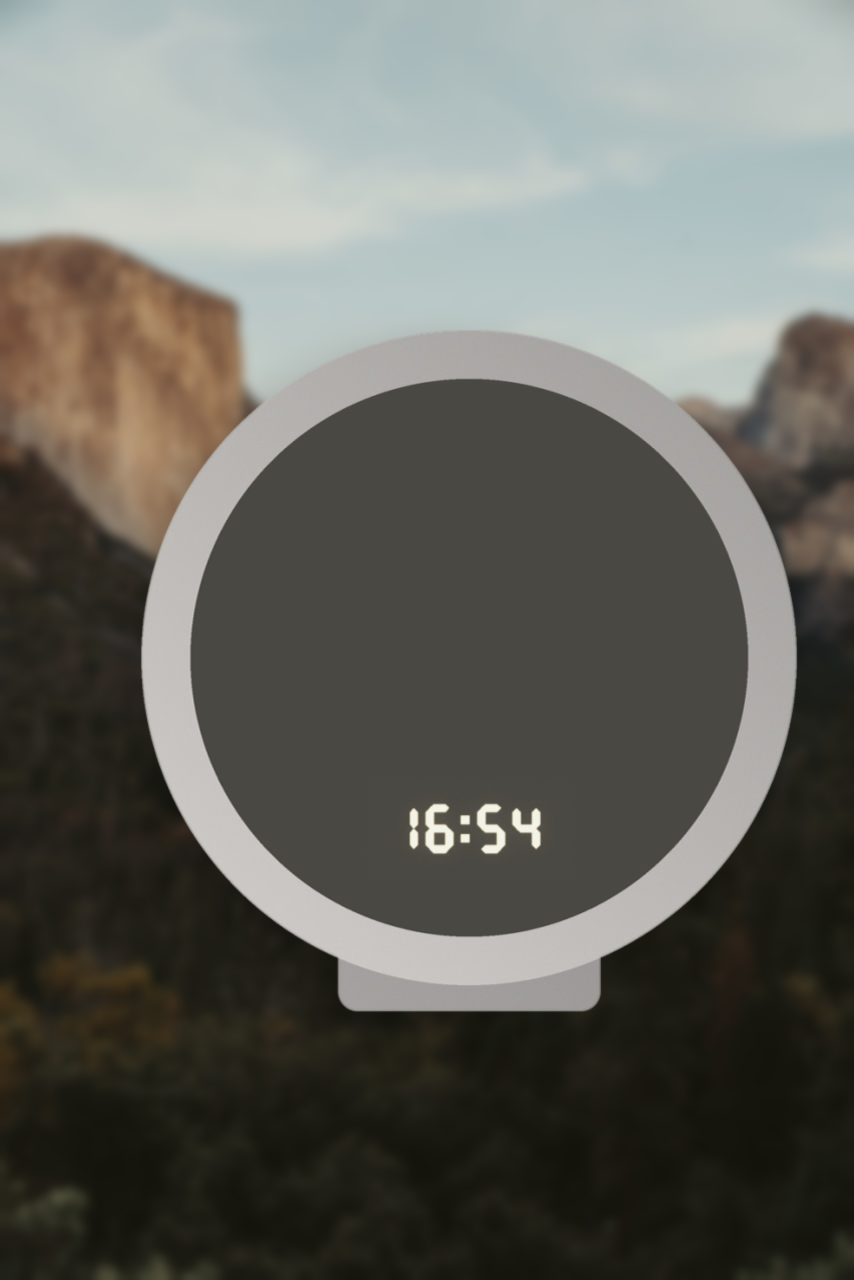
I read T16:54
